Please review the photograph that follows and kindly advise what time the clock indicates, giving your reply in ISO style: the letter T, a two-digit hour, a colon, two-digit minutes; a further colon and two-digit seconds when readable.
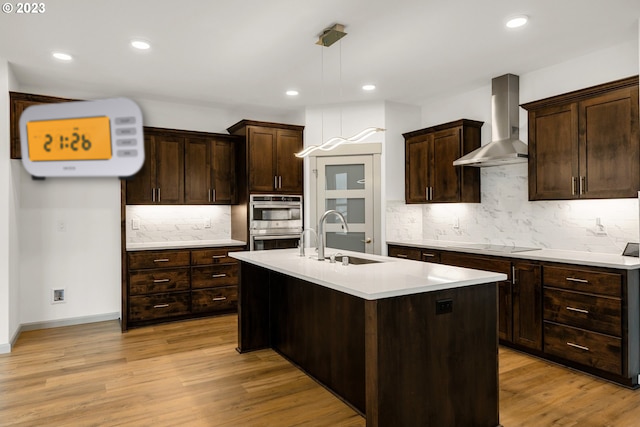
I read T21:26
